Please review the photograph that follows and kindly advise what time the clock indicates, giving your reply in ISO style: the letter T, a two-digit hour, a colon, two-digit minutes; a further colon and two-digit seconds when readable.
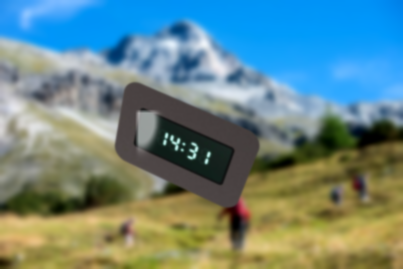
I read T14:31
